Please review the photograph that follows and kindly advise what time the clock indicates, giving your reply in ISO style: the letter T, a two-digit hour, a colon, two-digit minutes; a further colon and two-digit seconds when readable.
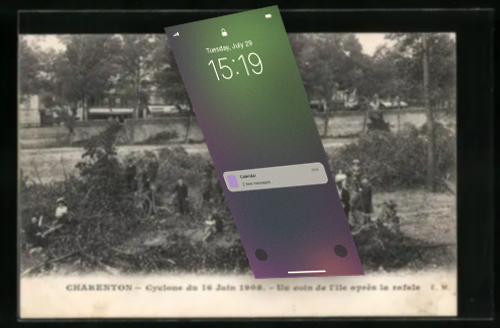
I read T15:19
